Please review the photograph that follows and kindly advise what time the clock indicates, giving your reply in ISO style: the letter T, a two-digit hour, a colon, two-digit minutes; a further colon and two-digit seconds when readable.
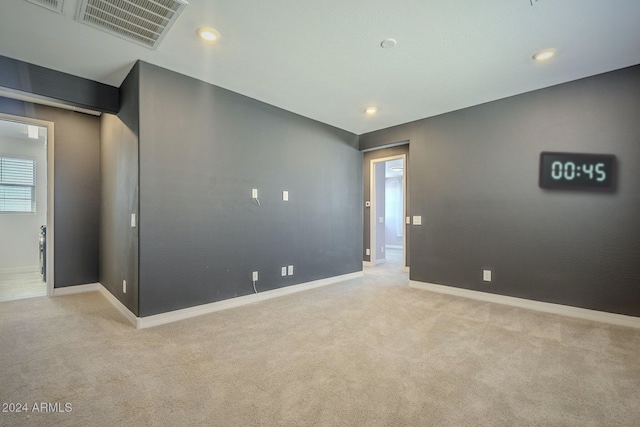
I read T00:45
